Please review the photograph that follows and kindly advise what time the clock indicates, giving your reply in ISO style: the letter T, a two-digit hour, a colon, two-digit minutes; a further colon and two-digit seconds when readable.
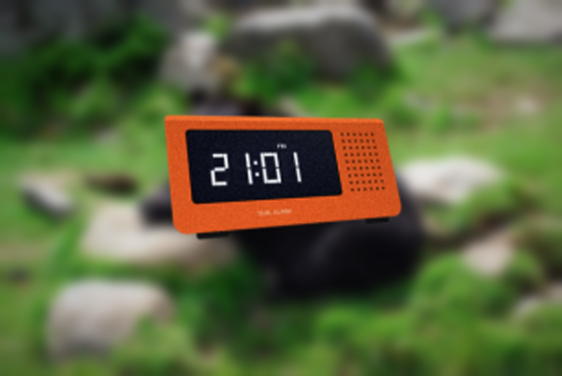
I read T21:01
